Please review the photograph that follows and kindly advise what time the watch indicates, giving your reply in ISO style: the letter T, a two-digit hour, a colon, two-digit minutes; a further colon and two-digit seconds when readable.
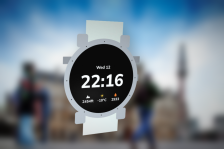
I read T22:16
